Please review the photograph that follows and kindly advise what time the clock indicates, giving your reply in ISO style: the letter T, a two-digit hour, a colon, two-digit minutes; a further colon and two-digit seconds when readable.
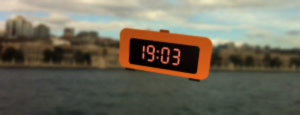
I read T19:03
